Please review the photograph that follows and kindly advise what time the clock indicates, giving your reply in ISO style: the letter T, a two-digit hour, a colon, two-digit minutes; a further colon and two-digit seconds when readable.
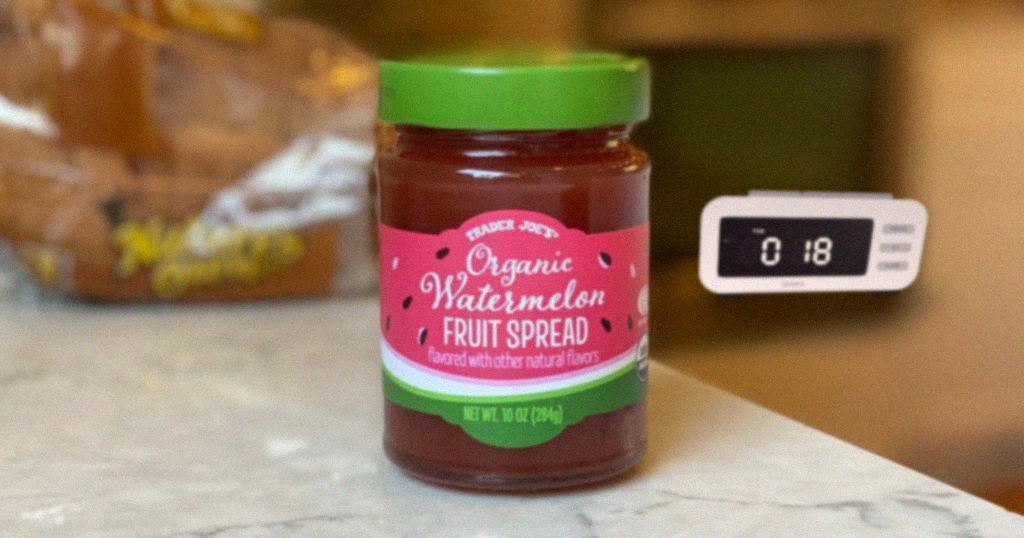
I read T00:18
